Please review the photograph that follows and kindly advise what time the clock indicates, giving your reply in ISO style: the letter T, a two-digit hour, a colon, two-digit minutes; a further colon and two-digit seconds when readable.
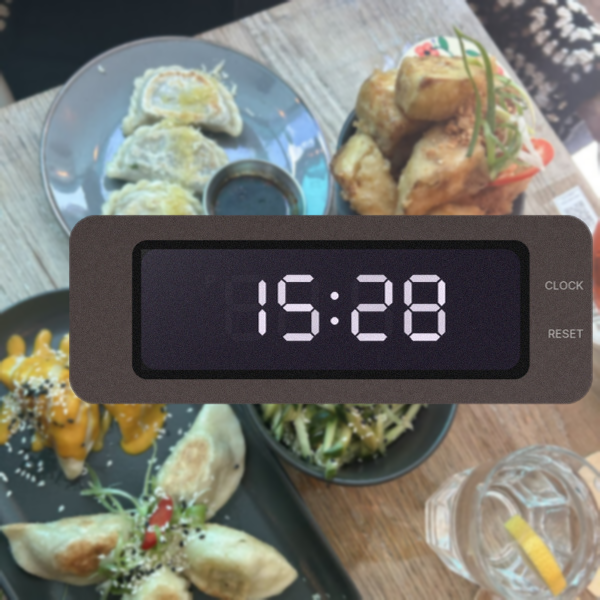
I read T15:28
